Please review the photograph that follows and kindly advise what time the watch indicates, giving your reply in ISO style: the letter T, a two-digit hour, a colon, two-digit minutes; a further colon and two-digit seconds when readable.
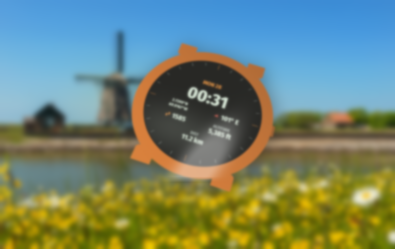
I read T00:31
